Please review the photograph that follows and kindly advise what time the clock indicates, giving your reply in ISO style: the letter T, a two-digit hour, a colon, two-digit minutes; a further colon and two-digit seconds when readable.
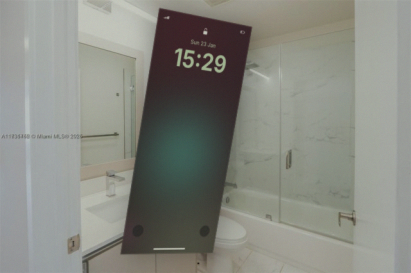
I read T15:29
